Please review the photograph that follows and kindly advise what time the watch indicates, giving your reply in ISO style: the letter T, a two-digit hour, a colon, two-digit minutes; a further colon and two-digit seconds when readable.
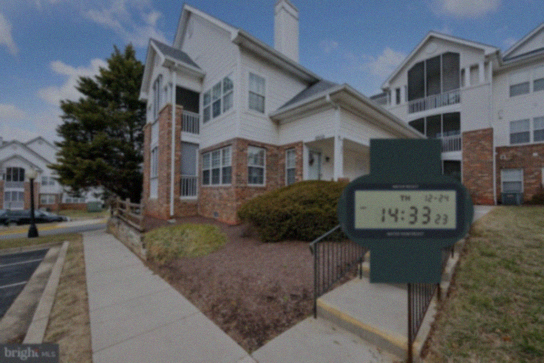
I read T14:33
